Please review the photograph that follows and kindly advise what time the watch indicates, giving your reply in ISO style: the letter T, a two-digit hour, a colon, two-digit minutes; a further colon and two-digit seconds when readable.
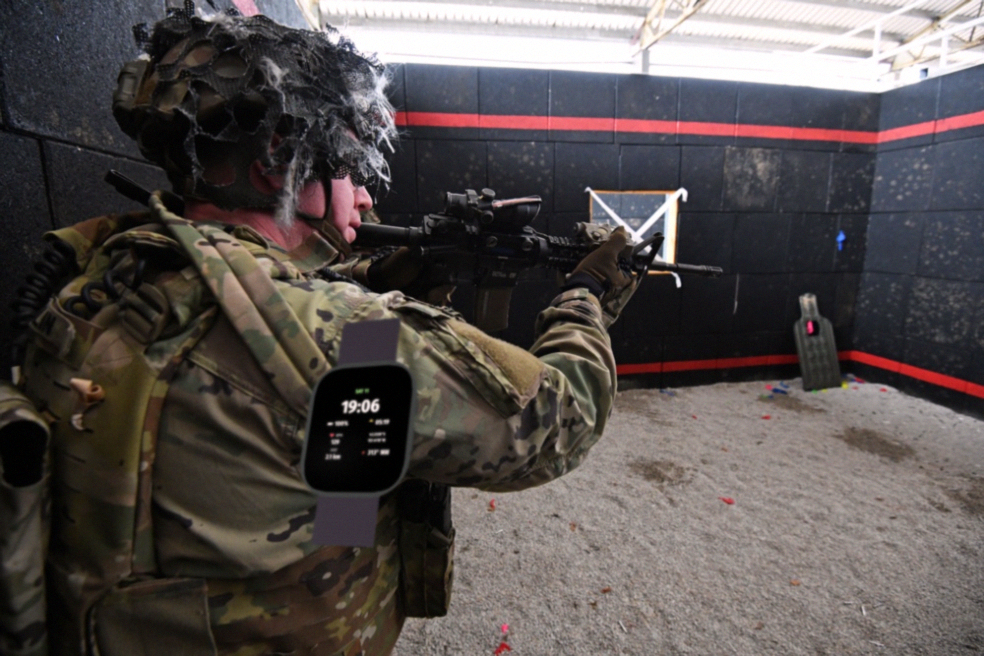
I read T19:06
